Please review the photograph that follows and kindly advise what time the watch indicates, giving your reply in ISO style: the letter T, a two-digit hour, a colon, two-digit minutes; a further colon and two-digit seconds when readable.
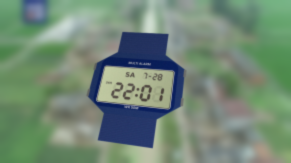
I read T22:01
